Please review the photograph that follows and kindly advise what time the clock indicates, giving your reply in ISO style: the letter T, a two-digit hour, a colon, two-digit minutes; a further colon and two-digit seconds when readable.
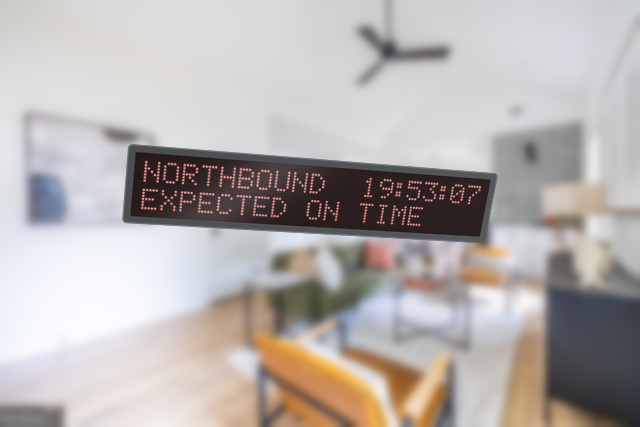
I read T19:53:07
